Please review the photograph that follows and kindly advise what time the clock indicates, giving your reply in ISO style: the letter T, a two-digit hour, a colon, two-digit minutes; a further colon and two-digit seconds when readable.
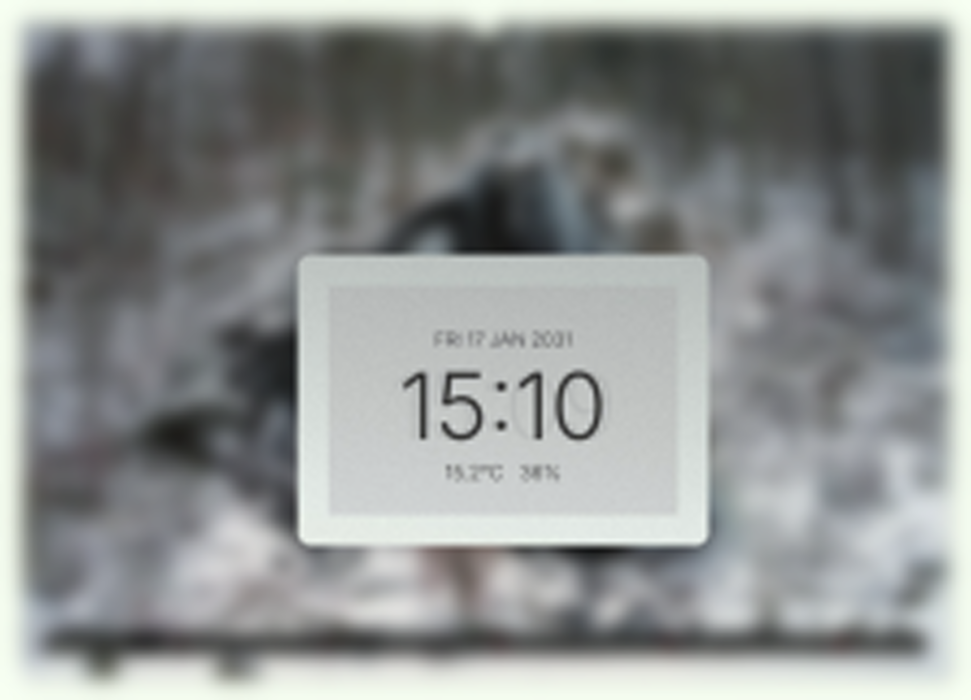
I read T15:10
